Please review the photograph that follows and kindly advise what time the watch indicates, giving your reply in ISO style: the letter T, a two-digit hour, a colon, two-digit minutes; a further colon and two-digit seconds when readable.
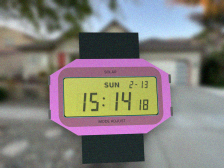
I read T15:14:18
